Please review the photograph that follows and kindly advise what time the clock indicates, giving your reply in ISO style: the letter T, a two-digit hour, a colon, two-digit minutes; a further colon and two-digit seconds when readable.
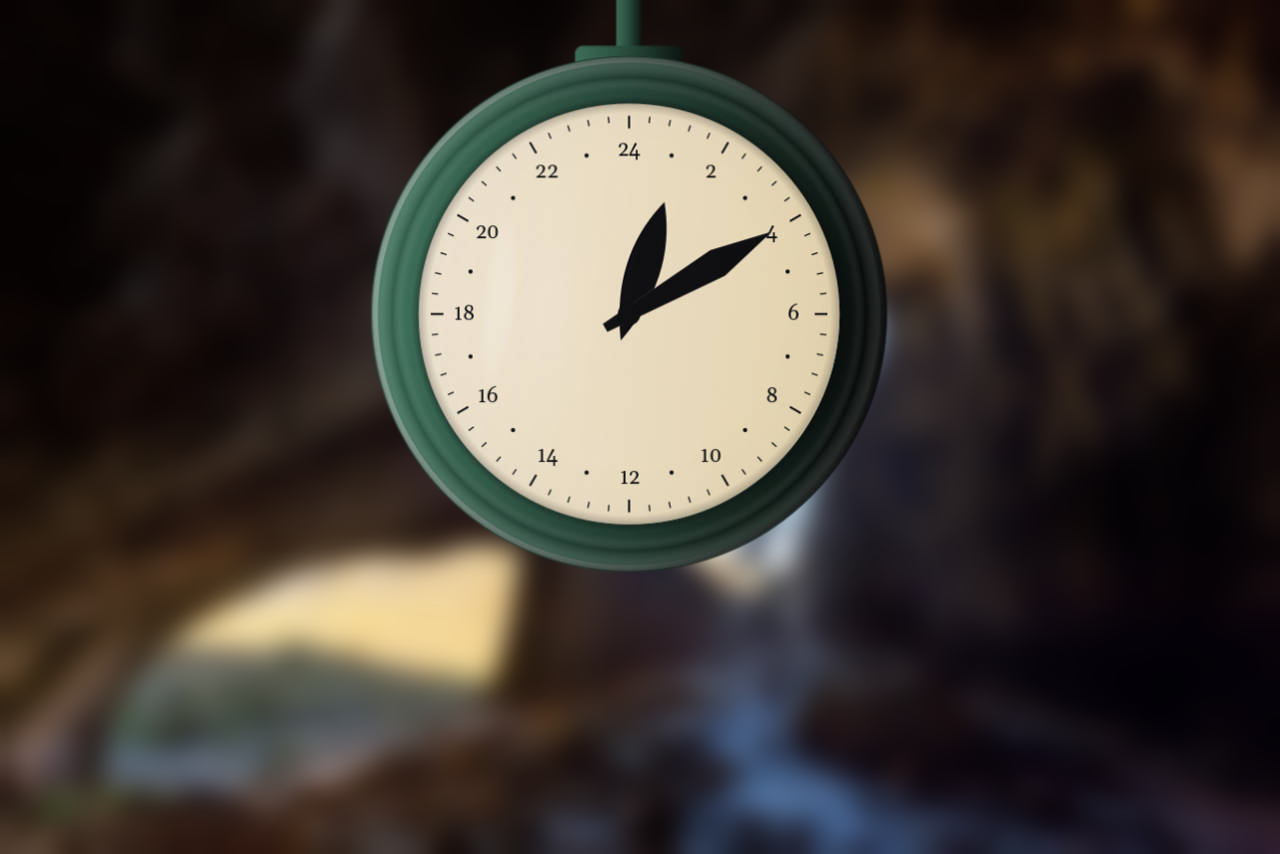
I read T01:10
